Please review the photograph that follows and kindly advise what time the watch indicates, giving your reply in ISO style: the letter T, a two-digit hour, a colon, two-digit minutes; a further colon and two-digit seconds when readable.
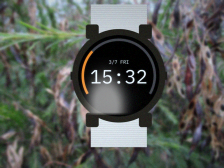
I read T15:32
